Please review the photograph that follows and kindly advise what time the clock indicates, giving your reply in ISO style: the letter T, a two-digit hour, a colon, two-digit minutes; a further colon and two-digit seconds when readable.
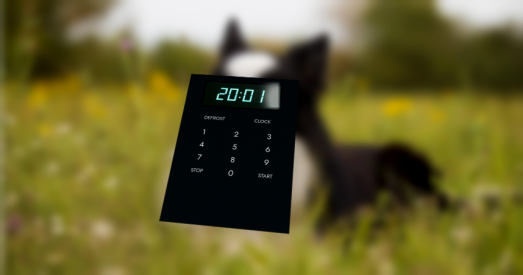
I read T20:01
